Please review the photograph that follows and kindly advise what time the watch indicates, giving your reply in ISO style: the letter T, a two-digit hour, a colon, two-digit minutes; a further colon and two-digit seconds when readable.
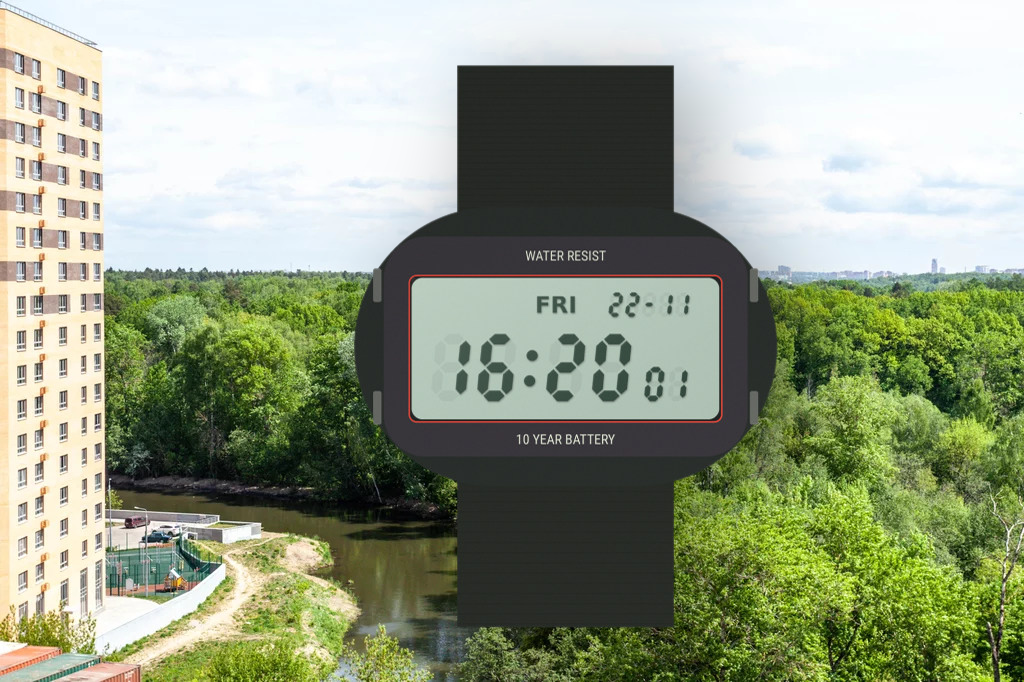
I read T16:20:01
